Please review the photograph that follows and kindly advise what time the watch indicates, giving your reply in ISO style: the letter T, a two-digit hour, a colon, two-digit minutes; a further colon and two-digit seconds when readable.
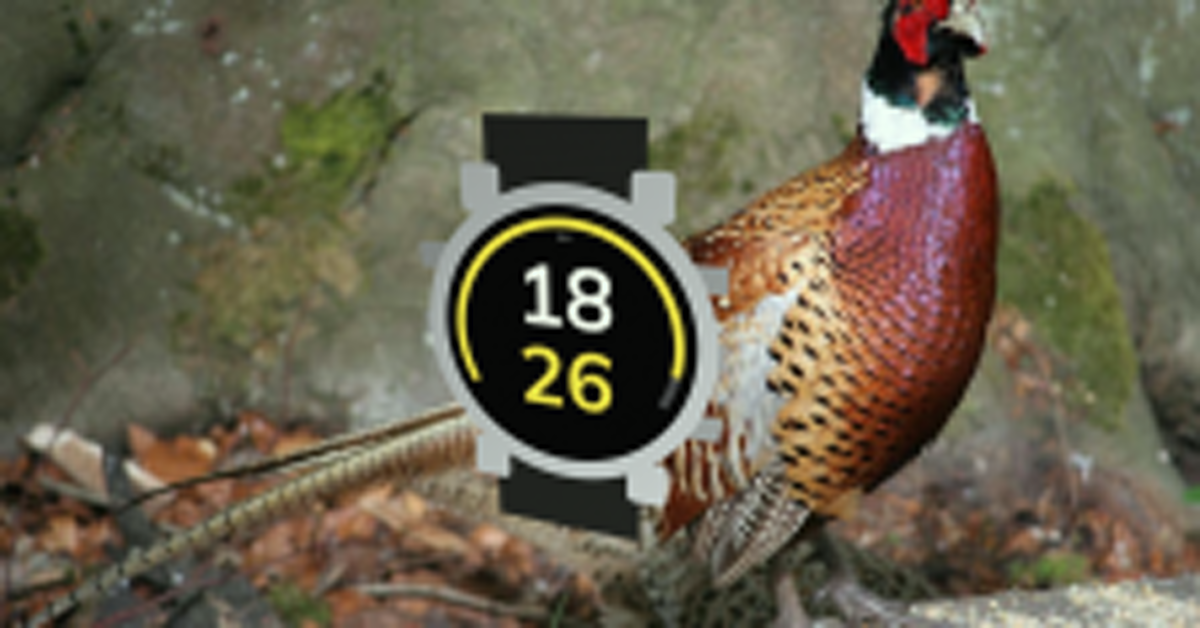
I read T18:26
